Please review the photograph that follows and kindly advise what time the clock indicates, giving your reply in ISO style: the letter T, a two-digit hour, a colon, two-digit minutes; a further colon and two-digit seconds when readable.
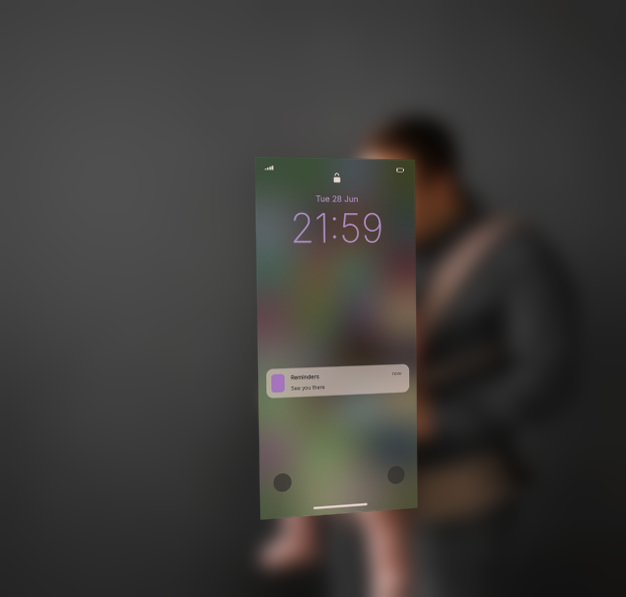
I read T21:59
